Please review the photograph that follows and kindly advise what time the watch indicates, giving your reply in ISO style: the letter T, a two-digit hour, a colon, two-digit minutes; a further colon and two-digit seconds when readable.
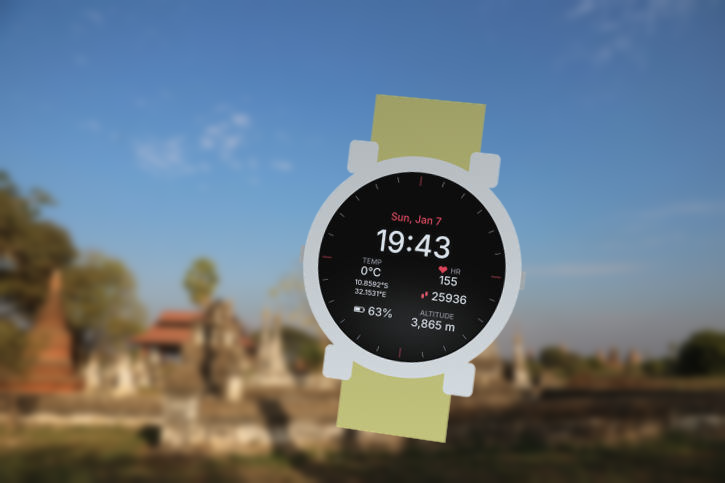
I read T19:43
